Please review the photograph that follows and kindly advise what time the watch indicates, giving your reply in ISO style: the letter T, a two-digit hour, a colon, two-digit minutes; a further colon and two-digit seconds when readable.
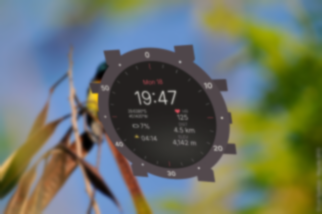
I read T19:47
